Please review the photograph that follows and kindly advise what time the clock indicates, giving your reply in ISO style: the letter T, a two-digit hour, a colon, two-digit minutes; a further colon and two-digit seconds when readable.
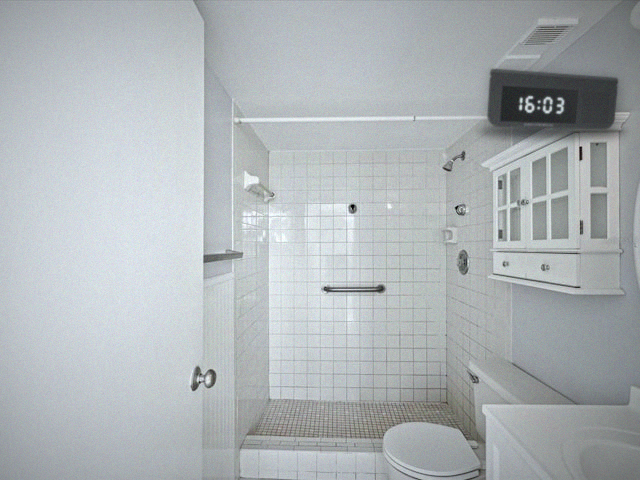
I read T16:03
